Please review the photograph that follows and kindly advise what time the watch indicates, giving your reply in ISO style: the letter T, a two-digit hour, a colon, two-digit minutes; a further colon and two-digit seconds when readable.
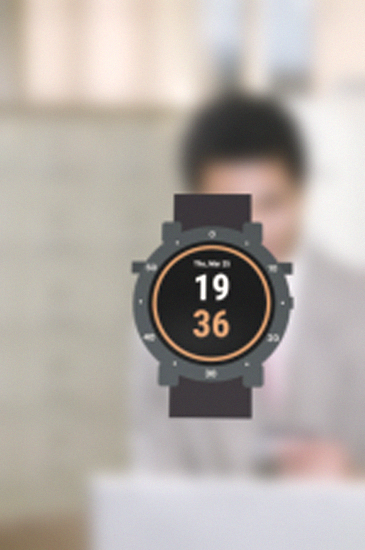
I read T19:36
